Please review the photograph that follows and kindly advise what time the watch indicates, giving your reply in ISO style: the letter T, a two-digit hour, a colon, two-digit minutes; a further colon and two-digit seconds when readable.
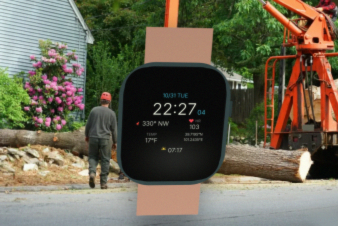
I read T22:27
